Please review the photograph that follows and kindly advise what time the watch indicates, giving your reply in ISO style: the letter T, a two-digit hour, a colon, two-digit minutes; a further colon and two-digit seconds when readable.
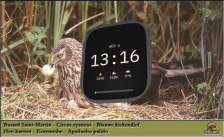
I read T13:16
